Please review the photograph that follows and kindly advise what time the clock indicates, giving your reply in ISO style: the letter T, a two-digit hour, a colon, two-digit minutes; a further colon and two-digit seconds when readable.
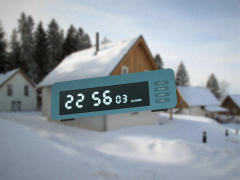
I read T22:56:03
